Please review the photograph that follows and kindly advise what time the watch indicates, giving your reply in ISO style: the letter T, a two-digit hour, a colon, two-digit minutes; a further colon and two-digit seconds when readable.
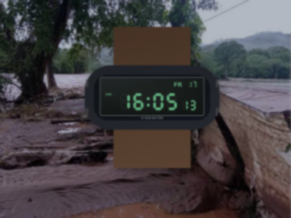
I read T16:05:13
